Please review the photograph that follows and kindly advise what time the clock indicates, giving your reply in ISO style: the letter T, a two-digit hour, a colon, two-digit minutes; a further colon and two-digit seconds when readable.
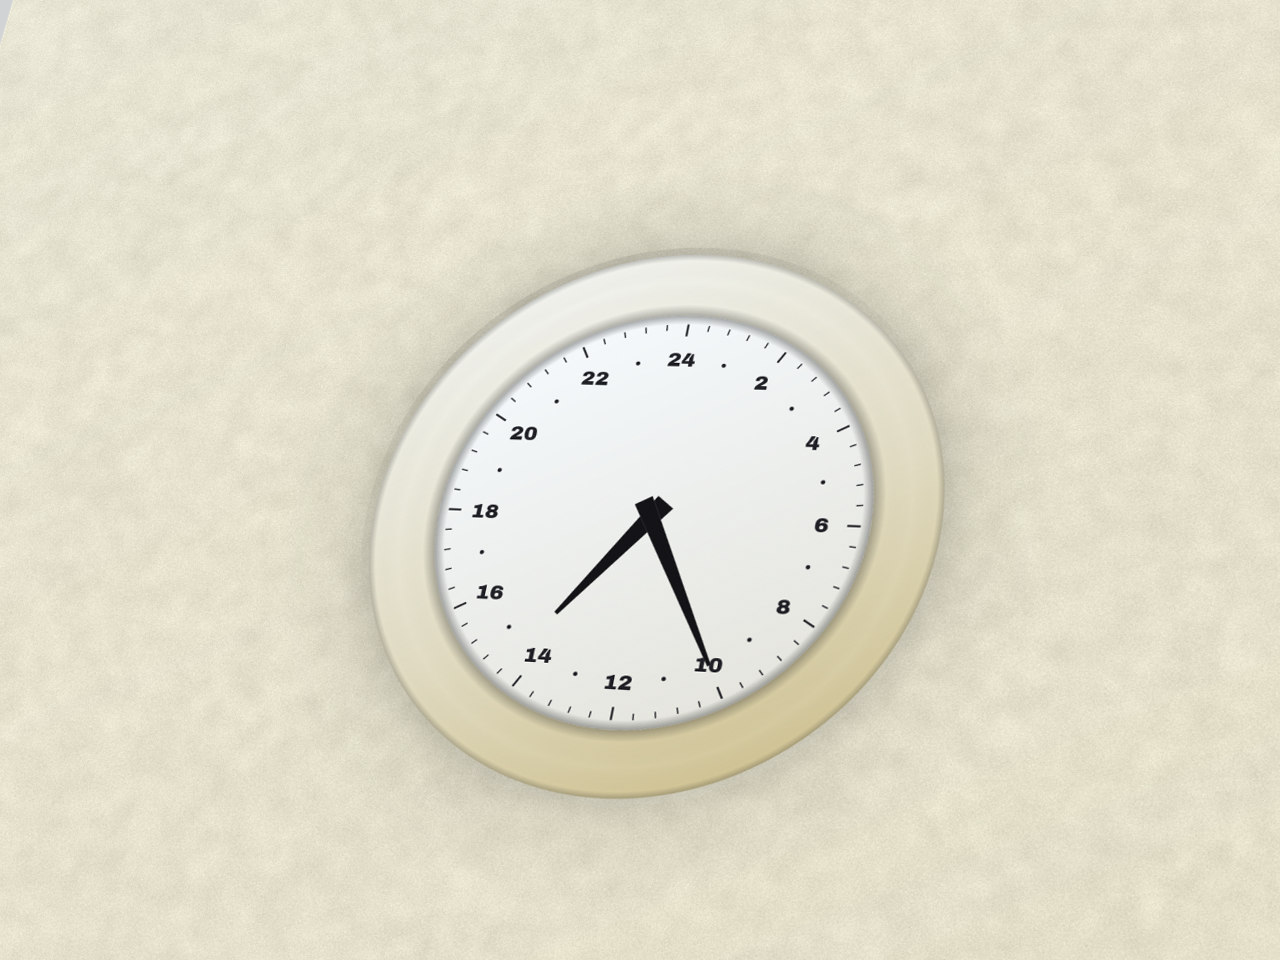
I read T14:25
